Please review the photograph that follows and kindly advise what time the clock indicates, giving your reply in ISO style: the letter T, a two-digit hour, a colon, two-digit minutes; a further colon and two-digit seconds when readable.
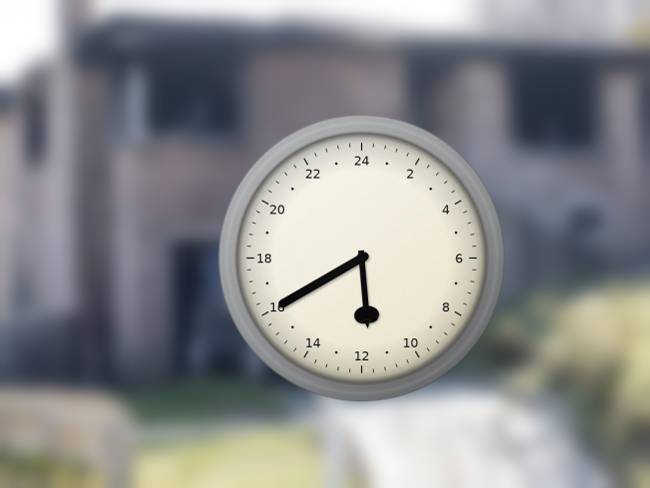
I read T11:40
